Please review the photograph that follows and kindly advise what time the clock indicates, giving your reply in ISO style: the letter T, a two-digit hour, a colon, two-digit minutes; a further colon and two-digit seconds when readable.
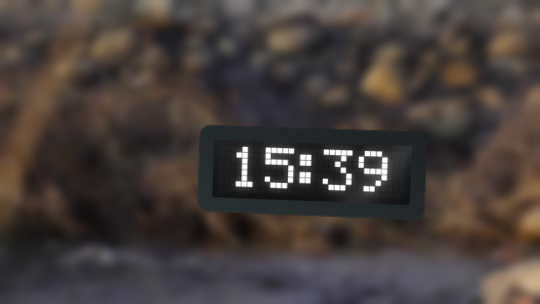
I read T15:39
